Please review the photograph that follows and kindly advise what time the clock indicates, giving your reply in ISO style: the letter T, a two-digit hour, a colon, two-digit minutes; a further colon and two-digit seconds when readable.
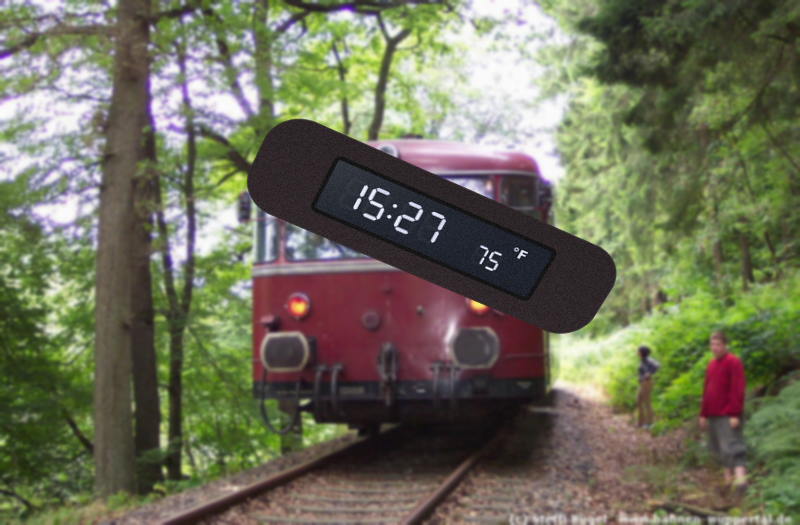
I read T15:27
